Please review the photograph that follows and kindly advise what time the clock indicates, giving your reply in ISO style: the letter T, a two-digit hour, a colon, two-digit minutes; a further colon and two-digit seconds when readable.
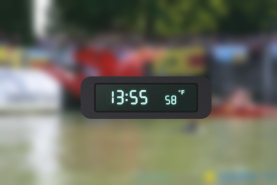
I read T13:55
